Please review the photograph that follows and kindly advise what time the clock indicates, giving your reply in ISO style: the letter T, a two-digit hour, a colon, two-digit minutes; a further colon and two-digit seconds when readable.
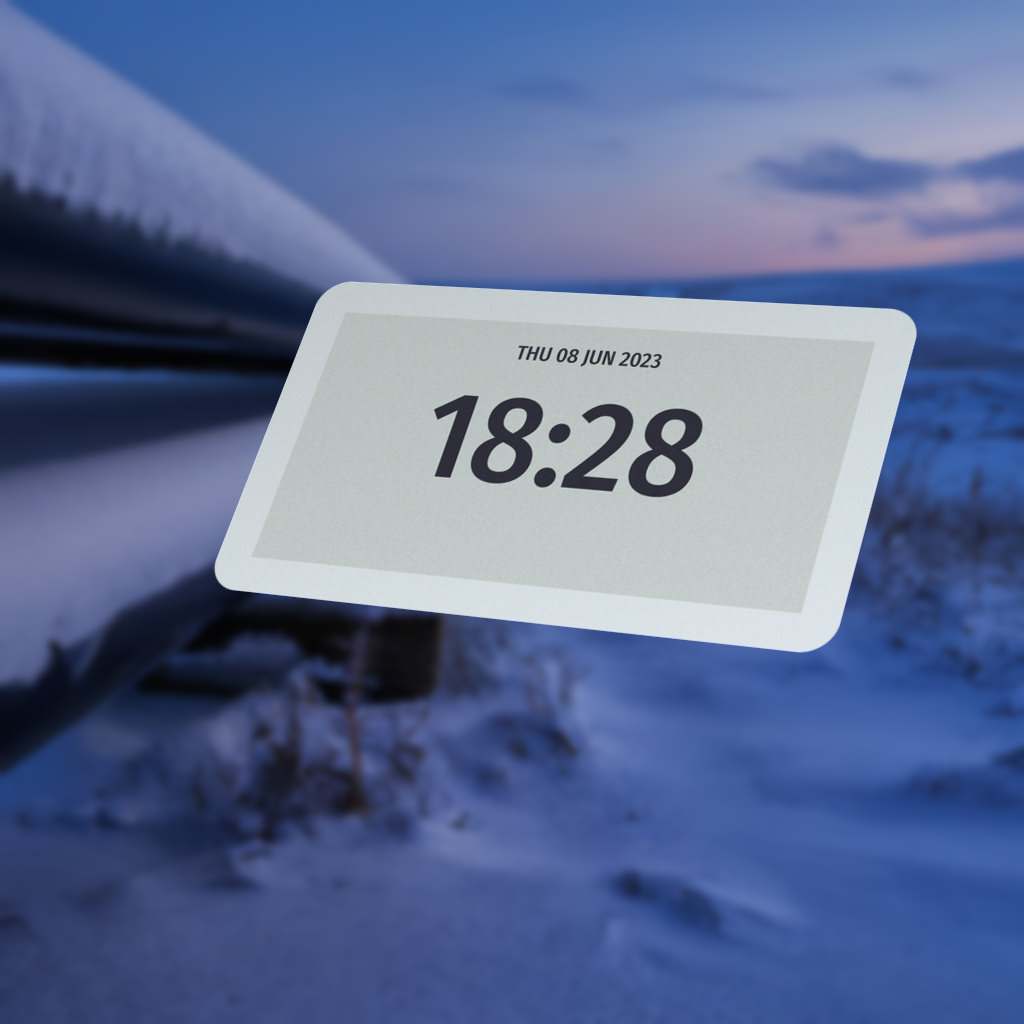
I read T18:28
